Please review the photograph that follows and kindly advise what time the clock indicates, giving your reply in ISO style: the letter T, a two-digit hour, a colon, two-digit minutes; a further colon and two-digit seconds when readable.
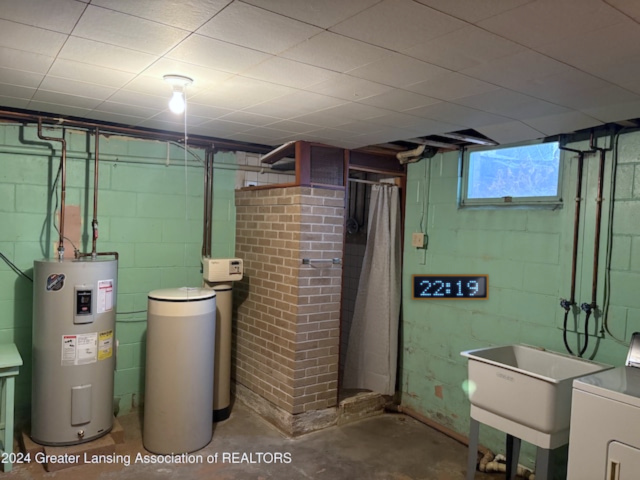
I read T22:19
